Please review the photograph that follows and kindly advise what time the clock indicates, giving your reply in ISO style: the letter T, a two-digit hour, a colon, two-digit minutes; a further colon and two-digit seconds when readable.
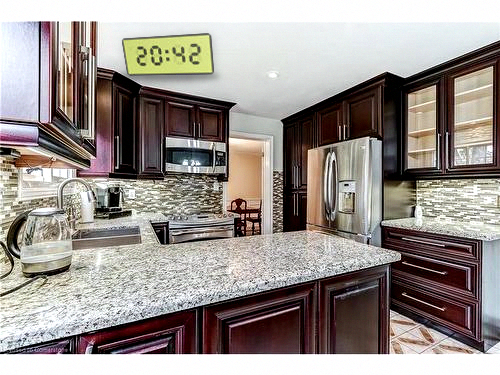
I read T20:42
